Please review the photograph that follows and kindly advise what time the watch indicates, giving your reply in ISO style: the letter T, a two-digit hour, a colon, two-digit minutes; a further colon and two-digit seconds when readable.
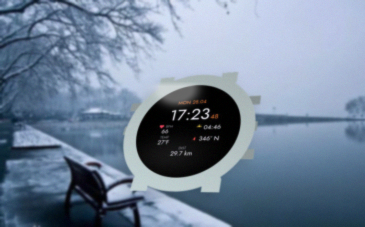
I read T17:23
